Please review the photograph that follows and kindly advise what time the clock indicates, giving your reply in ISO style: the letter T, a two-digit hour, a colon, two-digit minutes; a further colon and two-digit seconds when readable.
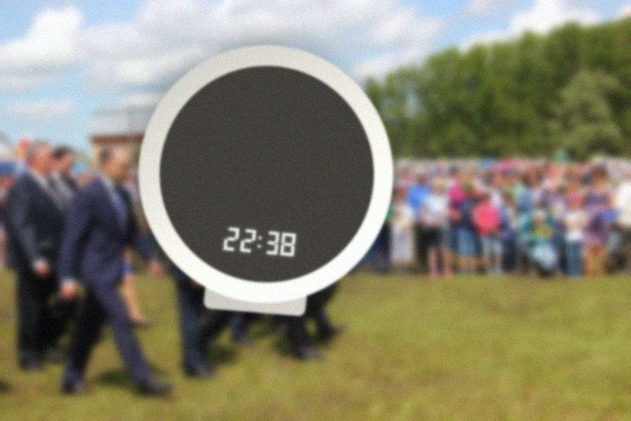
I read T22:38
